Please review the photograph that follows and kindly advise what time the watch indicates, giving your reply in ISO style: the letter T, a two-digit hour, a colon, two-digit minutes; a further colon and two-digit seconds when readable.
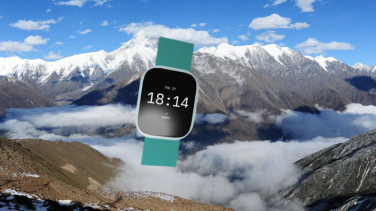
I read T18:14
